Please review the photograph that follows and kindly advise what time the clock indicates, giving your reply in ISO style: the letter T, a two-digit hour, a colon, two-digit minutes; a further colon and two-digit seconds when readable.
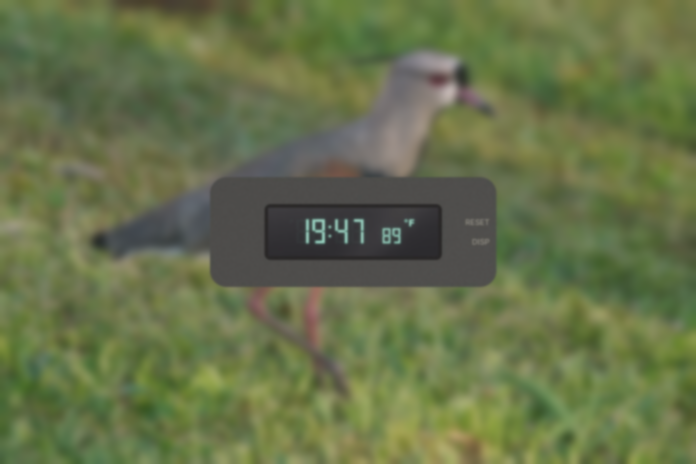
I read T19:47
